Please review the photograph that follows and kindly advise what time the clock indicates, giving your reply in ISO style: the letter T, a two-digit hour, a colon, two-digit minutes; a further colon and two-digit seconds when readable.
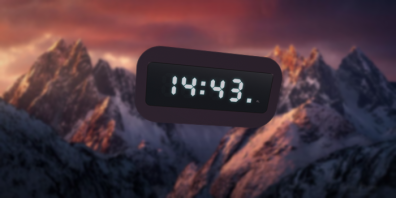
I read T14:43
